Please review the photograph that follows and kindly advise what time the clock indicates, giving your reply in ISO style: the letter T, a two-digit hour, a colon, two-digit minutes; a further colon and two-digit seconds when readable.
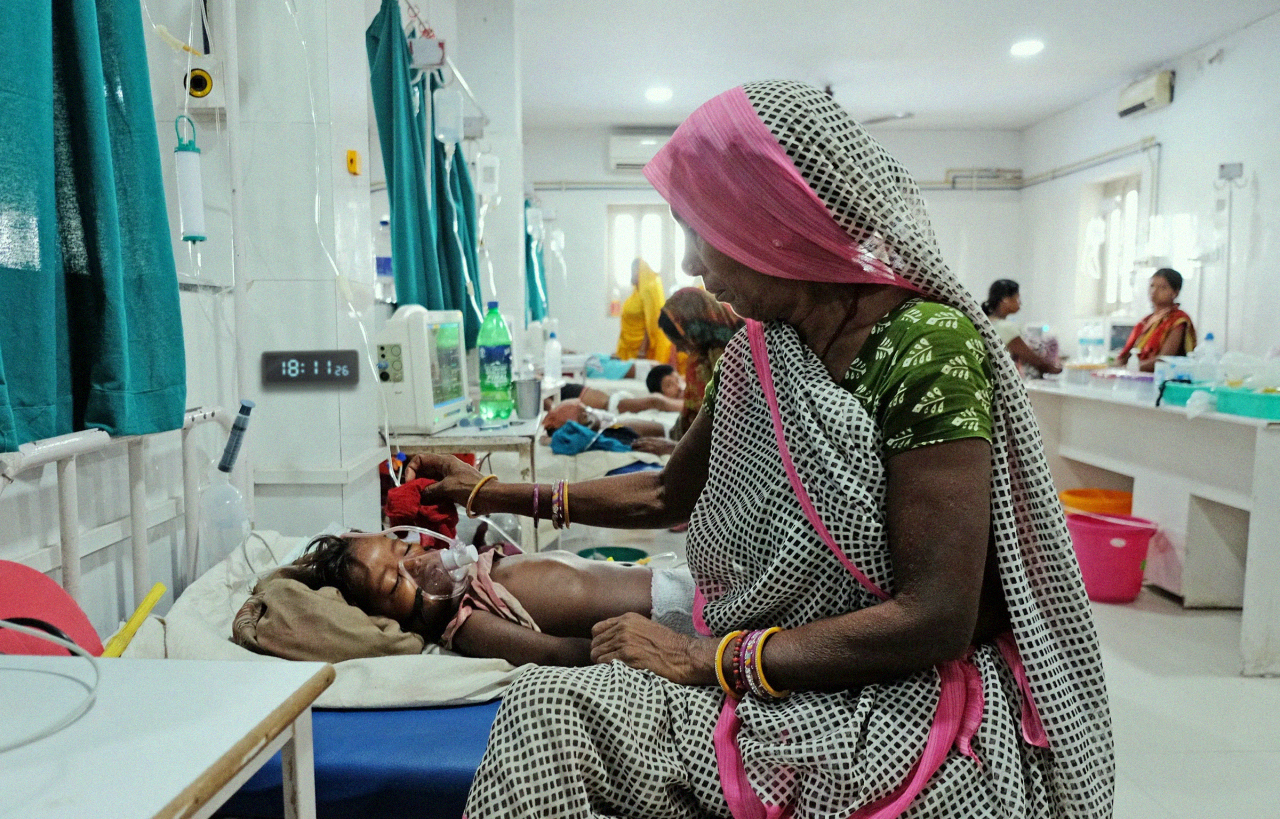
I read T18:11
